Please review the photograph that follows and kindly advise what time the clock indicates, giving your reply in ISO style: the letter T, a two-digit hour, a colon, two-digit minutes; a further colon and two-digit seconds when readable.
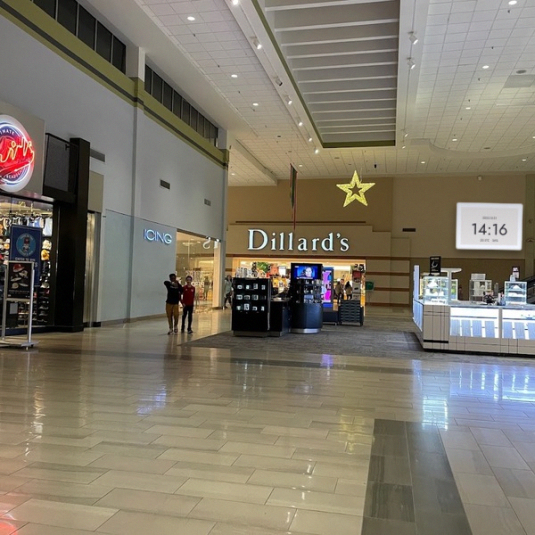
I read T14:16
